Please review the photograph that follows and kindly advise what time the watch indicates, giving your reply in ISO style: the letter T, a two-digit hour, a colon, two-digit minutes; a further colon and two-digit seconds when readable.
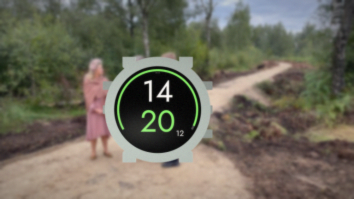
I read T14:20
